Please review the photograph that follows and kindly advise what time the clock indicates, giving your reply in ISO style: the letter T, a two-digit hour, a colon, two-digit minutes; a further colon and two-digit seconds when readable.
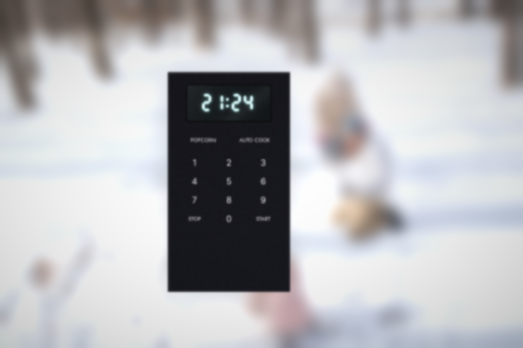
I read T21:24
